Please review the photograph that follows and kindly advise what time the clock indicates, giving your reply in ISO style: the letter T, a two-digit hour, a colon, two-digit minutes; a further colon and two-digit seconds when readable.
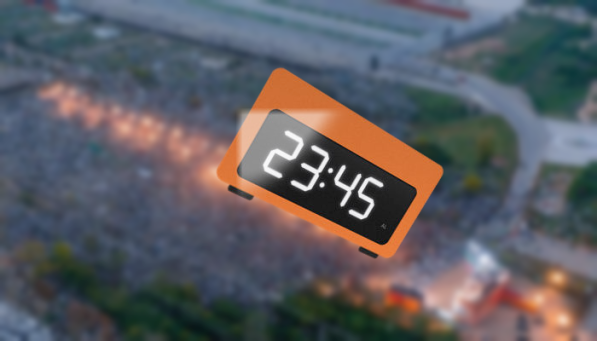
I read T23:45
